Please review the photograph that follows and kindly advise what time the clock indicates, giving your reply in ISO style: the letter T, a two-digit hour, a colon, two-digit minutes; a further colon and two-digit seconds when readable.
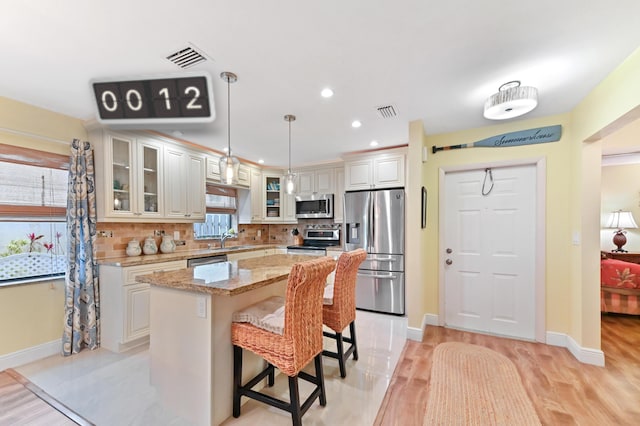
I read T00:12
